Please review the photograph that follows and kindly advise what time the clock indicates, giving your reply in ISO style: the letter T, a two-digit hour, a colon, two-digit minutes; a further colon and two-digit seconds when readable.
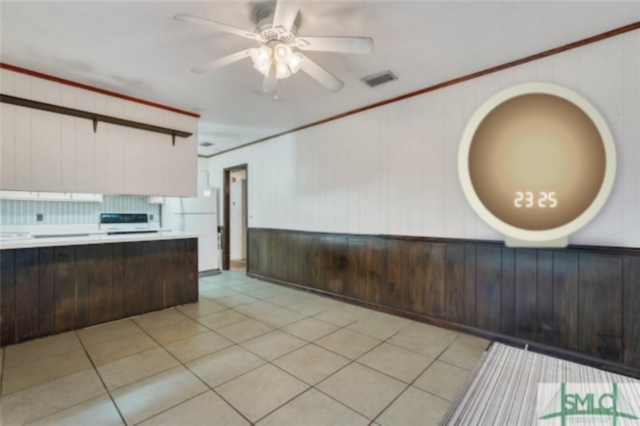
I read T23:25
